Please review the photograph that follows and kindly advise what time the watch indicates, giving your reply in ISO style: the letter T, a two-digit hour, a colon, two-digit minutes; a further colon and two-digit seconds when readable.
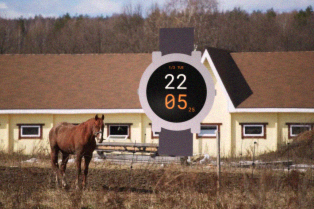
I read T22:05
